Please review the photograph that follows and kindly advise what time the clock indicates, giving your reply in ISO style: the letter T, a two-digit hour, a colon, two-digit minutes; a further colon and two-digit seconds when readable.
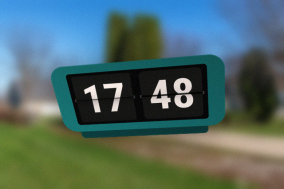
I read T17:48
